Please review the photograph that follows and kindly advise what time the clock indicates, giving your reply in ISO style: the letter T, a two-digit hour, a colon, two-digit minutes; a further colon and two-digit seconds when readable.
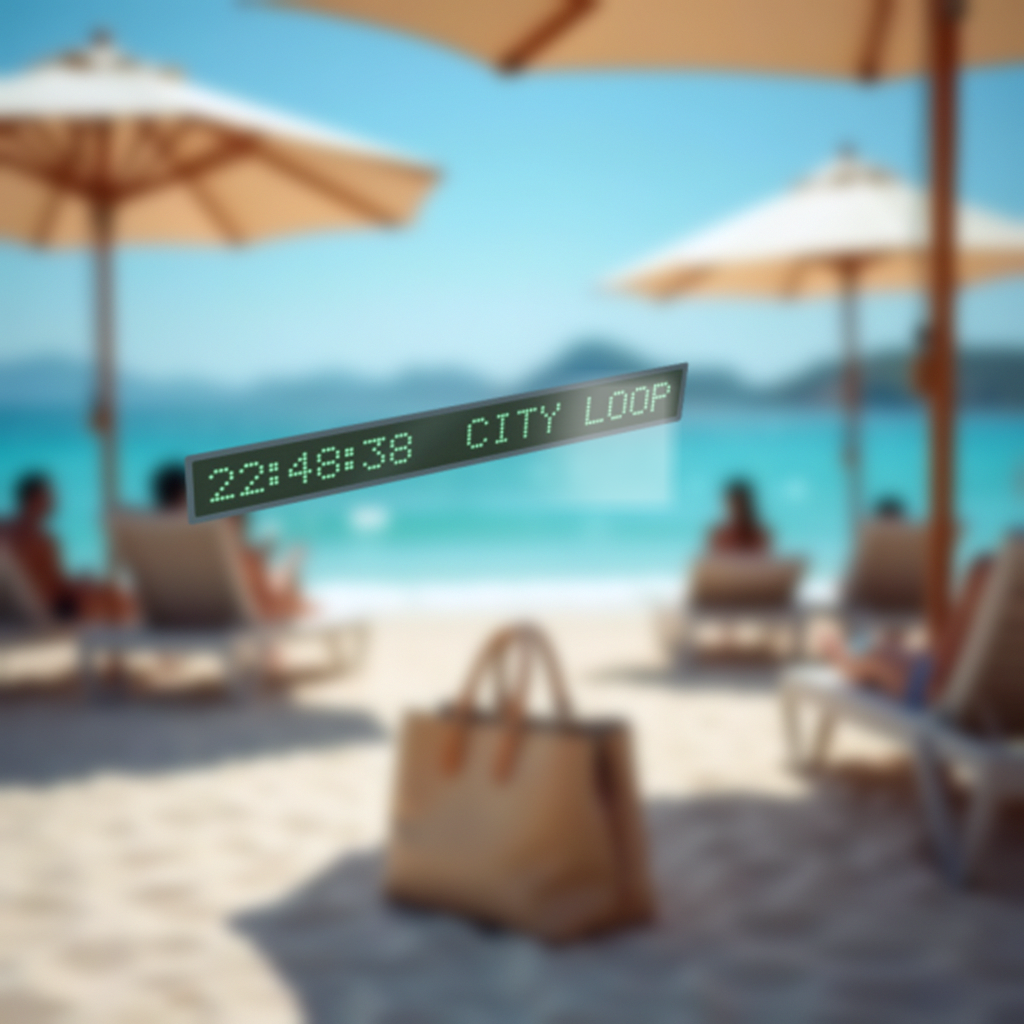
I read T22:48:38
